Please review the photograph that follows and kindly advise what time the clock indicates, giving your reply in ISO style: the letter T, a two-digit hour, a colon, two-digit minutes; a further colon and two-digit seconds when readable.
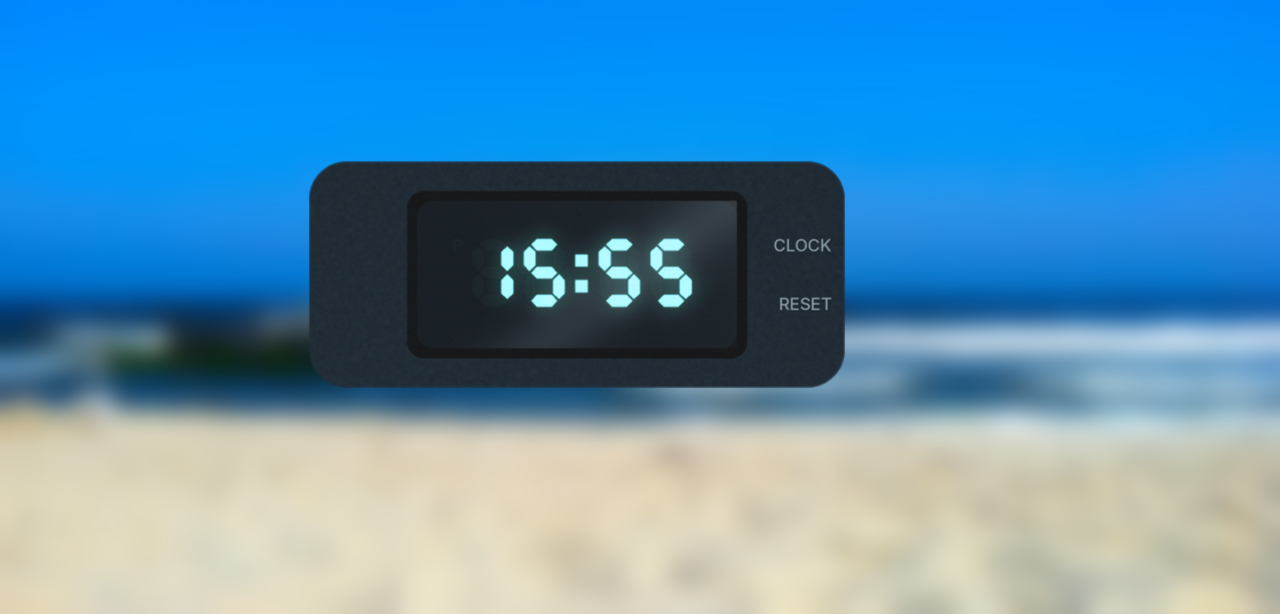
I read T15:55
